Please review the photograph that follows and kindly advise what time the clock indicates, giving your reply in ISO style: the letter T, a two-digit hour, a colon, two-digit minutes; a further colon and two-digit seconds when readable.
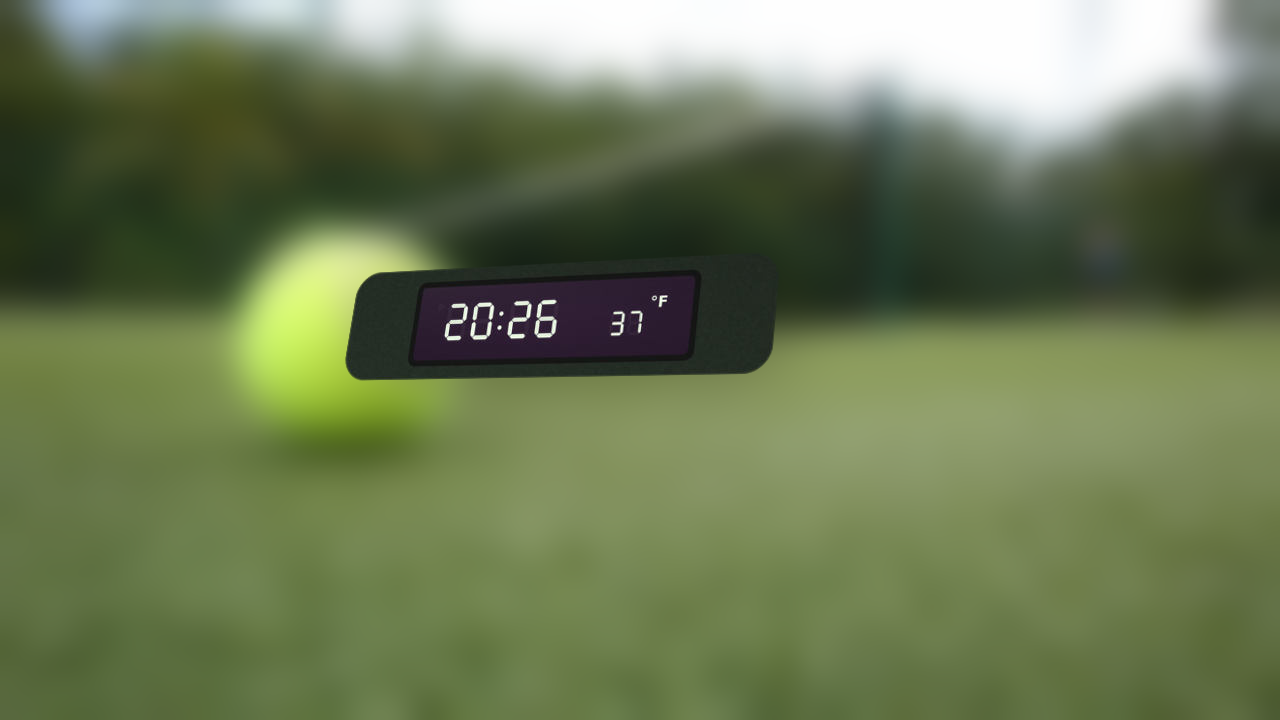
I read T20:26
